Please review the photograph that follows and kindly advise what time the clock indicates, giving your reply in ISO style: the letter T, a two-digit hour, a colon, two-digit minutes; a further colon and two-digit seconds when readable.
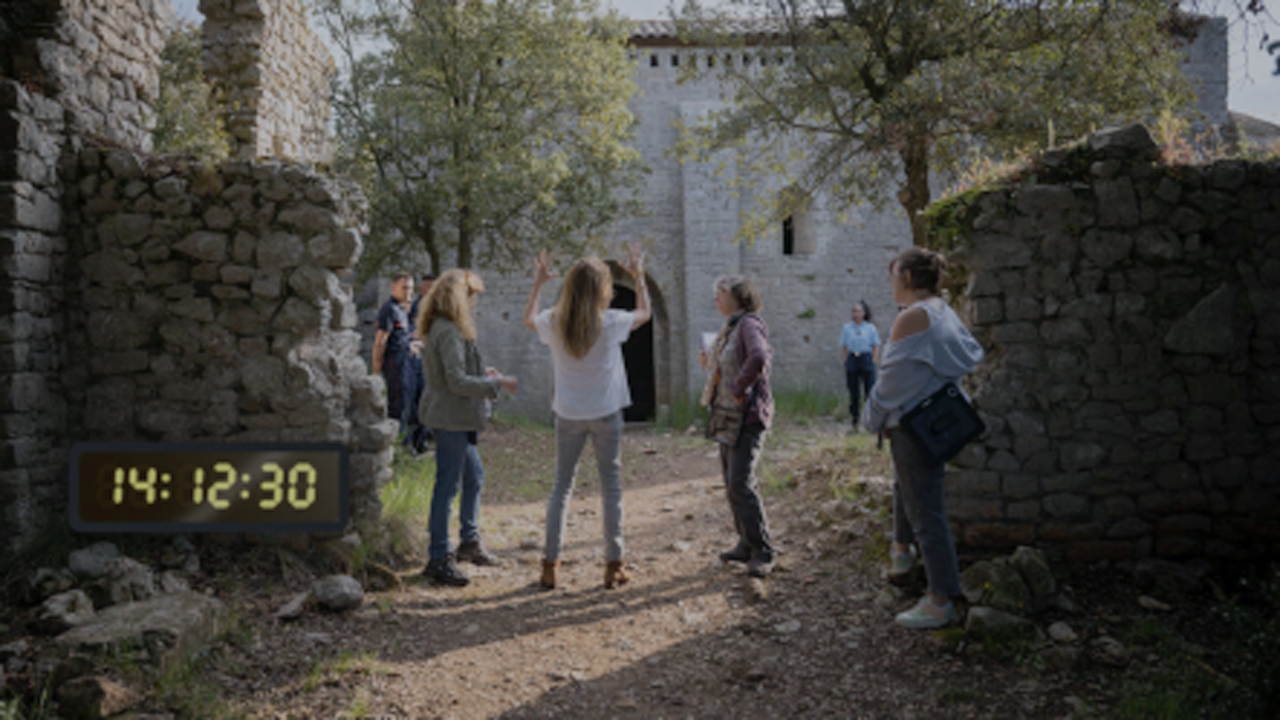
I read T14:12:30
